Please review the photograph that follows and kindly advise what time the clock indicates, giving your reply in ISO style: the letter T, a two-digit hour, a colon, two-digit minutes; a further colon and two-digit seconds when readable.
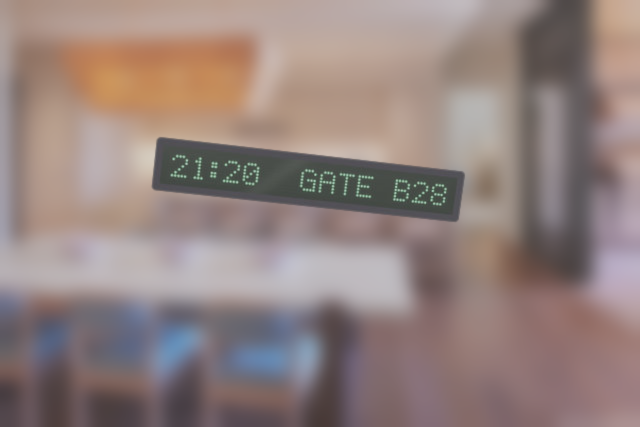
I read T21:20
